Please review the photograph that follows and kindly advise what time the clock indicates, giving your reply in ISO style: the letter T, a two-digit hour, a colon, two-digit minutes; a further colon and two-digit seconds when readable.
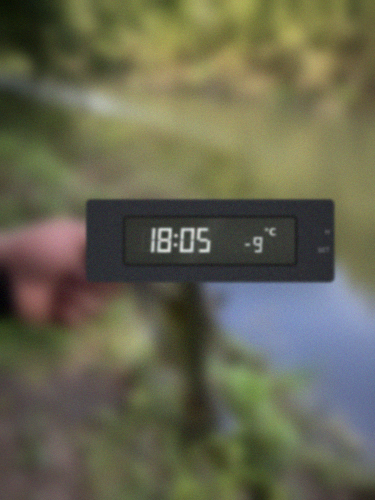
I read T18:05
